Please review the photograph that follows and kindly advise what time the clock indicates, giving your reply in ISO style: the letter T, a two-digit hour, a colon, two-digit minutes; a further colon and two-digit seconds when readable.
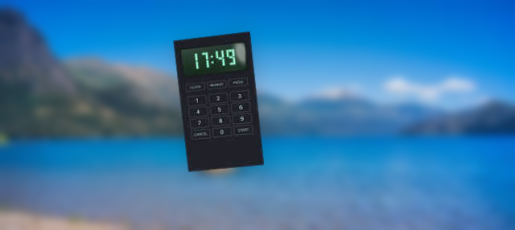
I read T17:49
